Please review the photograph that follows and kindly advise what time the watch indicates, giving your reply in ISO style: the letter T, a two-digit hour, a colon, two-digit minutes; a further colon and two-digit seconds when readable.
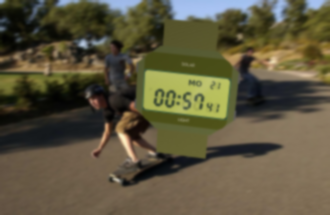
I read T00:57
